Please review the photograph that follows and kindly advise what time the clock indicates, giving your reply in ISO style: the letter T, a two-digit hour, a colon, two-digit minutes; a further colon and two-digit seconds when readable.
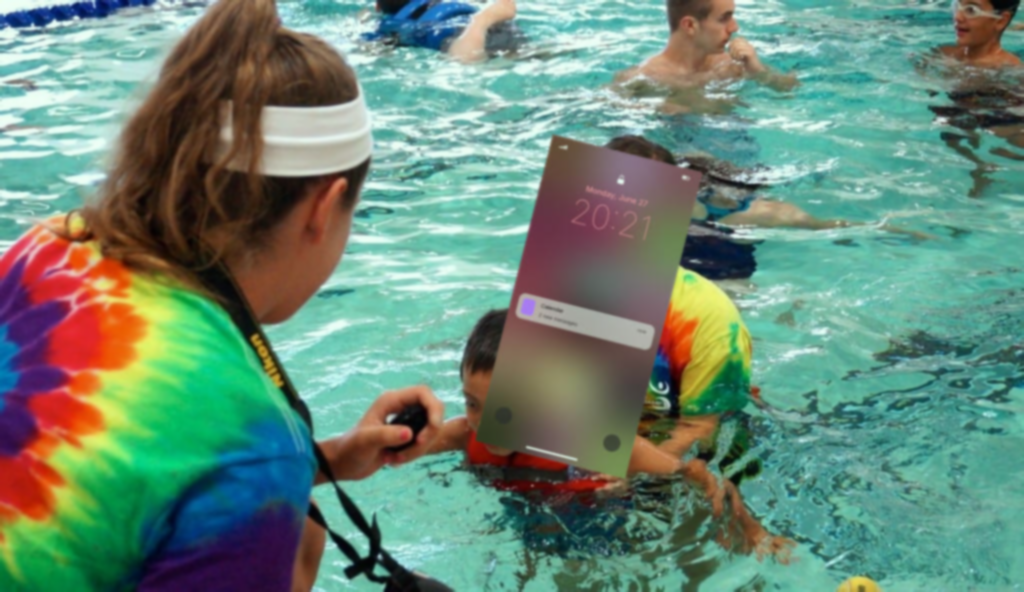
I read T20:21
